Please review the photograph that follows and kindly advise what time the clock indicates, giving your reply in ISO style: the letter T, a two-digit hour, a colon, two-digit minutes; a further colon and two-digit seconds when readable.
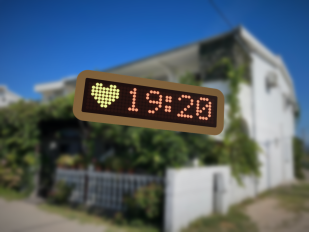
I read T19:20
